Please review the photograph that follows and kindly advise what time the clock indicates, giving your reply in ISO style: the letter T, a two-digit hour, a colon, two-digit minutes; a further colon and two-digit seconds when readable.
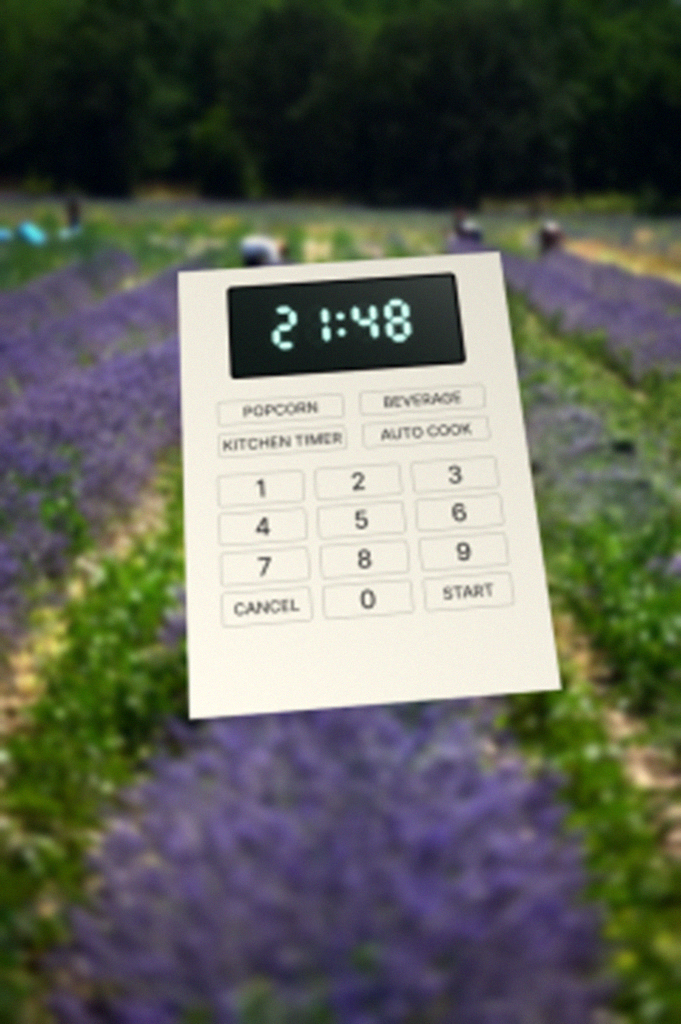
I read T21:48
